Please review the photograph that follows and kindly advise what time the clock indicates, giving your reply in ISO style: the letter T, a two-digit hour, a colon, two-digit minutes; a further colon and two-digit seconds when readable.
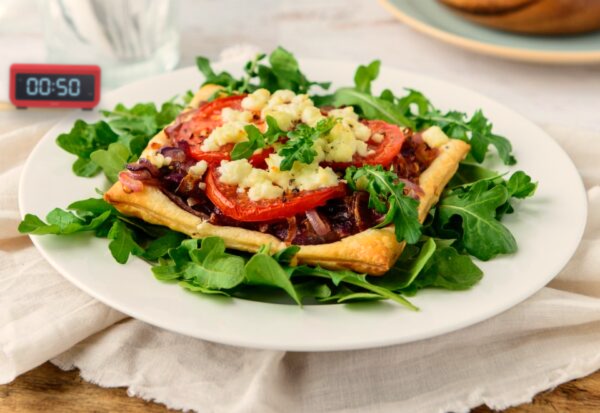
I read T00:50
